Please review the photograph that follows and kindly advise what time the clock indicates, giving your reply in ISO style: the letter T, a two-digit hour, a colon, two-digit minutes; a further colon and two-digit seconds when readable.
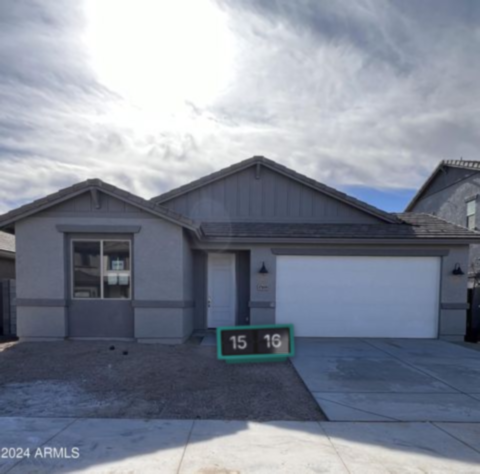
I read T15:16
